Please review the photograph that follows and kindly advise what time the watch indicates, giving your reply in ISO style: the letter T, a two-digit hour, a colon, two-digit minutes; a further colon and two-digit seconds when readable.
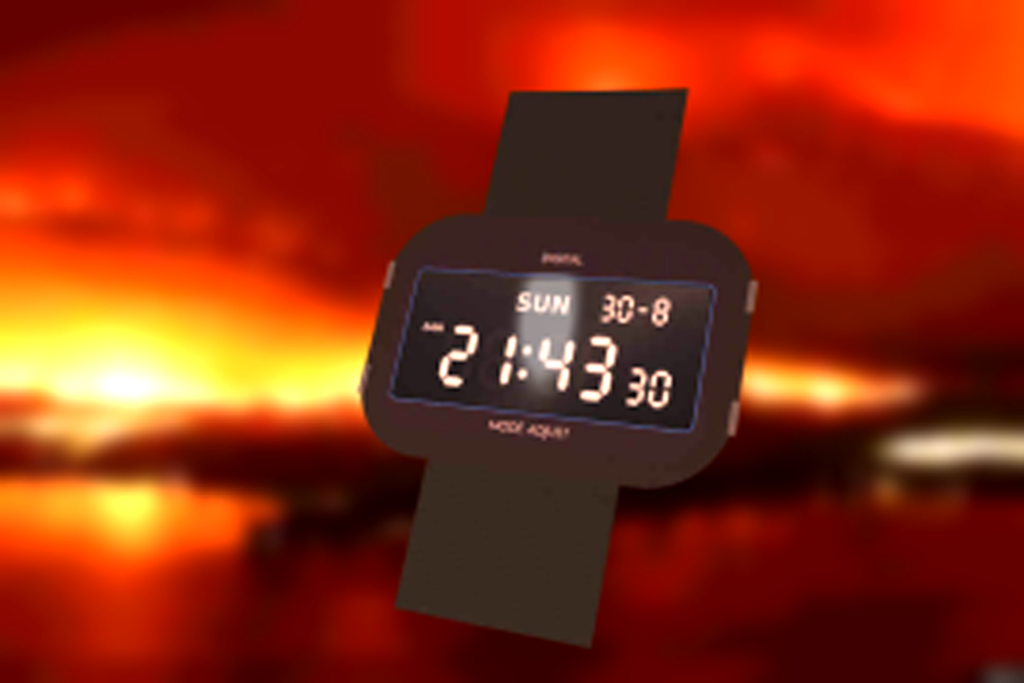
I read T21:43:30
